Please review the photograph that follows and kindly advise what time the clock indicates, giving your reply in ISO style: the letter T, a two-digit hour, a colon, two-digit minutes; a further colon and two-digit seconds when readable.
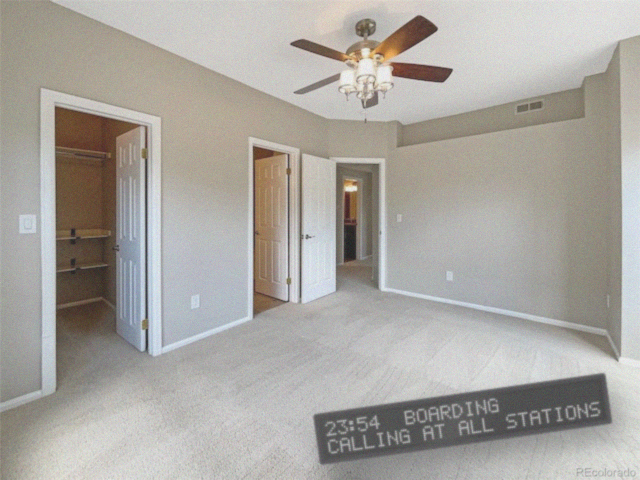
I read T23:54
